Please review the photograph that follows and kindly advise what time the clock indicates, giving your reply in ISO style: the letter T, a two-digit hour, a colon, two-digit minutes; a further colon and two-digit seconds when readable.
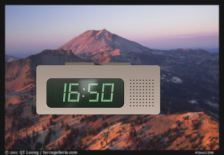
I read T16:50
